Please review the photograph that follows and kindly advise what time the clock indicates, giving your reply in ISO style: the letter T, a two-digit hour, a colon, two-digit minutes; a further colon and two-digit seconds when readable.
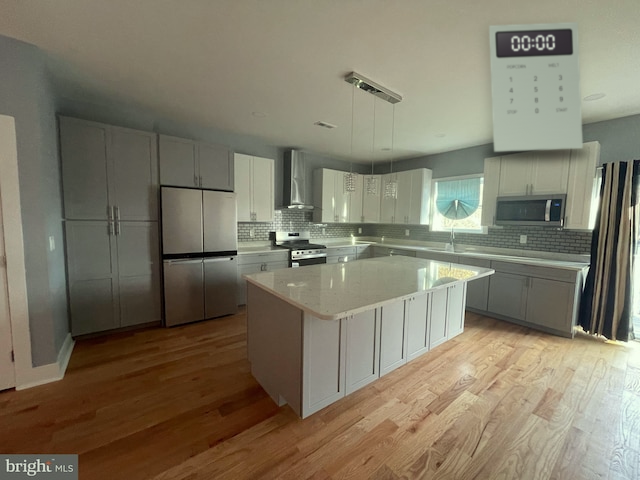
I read T00:00
